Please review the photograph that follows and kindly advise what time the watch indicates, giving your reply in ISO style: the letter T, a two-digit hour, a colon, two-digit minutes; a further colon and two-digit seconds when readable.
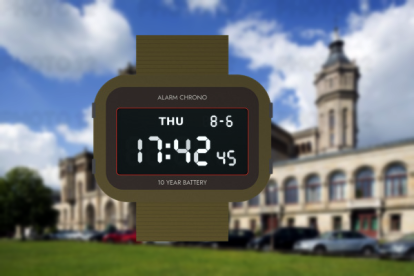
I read T17:42:45
